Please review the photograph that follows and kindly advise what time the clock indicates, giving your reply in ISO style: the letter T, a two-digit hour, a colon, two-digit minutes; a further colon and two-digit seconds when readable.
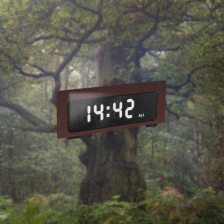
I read T14:42
